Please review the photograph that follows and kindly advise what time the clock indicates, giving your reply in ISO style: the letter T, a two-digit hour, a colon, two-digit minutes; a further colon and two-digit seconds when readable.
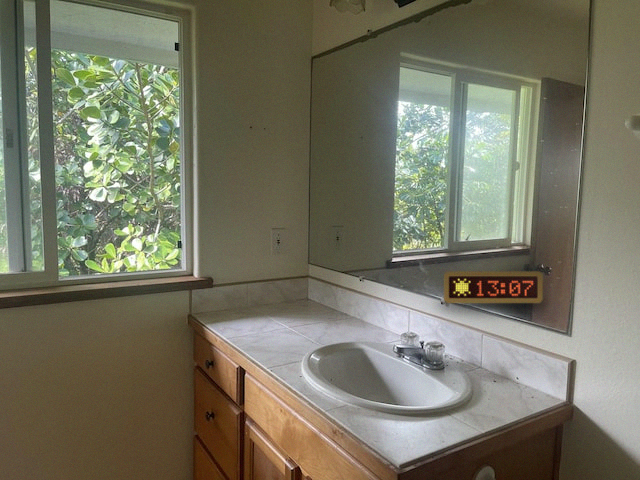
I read T13:07
